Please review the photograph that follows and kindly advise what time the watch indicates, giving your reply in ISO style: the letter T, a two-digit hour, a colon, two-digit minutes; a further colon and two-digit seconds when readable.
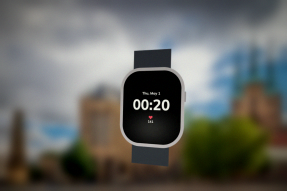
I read T00:20
